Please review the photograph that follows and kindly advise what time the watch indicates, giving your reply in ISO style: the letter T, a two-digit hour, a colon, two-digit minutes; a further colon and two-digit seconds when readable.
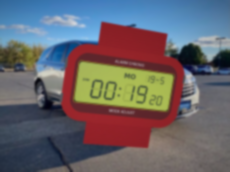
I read T00:19
